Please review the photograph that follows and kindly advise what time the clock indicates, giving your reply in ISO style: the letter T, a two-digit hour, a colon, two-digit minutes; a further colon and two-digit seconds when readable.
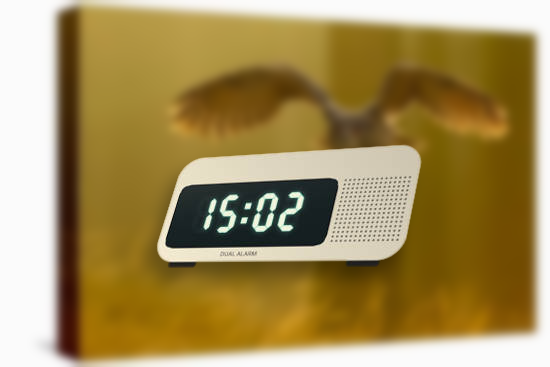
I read T15:02
